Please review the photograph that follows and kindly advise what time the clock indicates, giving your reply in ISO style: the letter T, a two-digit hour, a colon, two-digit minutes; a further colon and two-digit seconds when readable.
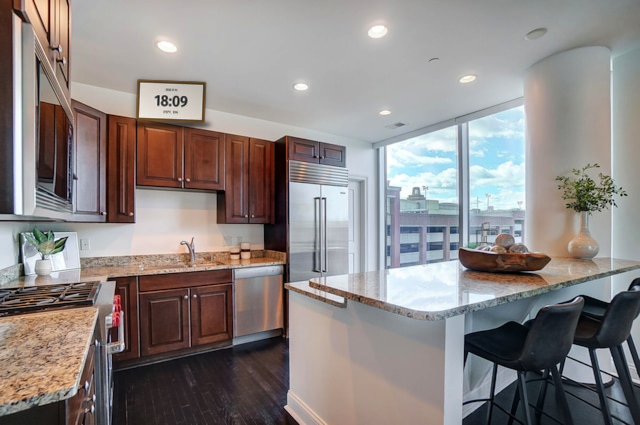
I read T18:09
